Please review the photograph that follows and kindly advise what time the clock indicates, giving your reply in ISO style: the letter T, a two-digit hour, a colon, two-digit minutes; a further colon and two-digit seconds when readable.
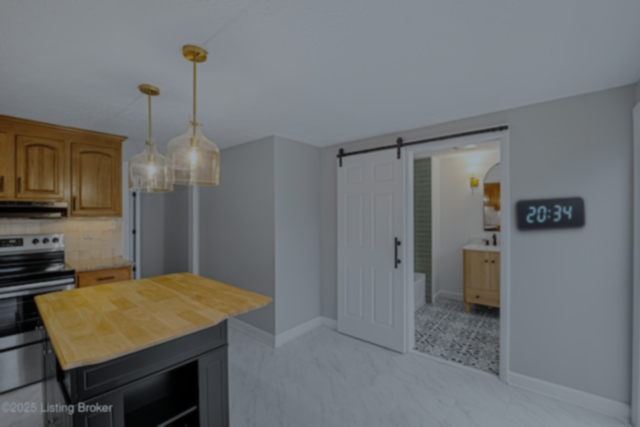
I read T20:34
